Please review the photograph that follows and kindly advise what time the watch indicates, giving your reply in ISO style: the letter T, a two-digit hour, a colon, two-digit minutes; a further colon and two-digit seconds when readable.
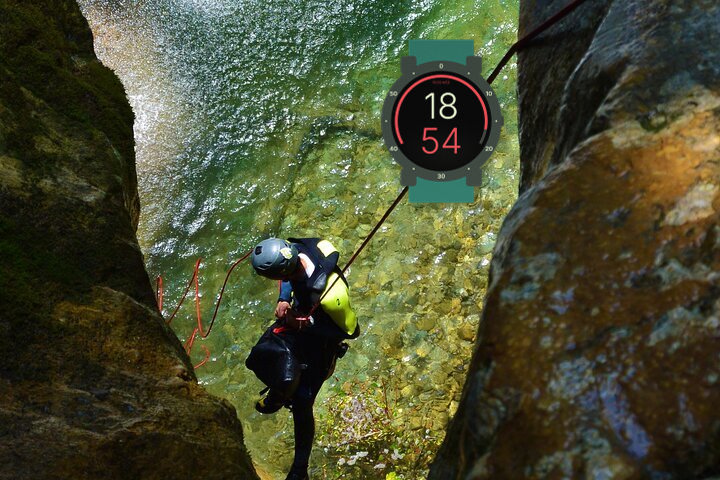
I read T18:54
